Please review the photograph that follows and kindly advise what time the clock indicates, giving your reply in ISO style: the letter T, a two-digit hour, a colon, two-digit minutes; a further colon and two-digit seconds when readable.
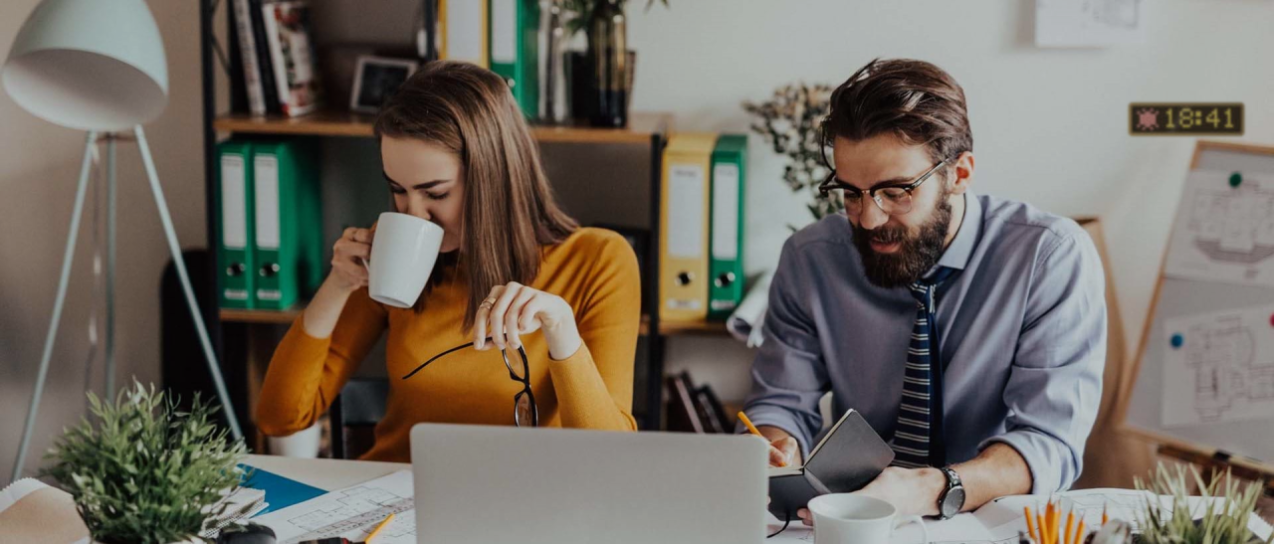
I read T18:41
